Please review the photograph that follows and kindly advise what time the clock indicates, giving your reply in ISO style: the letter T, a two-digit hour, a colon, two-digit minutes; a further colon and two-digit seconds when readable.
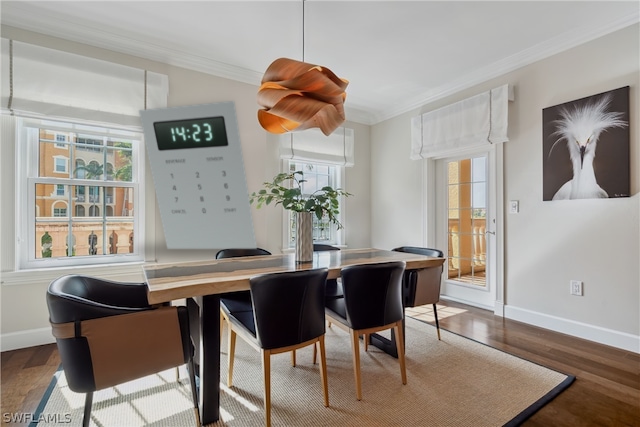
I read T14:23
